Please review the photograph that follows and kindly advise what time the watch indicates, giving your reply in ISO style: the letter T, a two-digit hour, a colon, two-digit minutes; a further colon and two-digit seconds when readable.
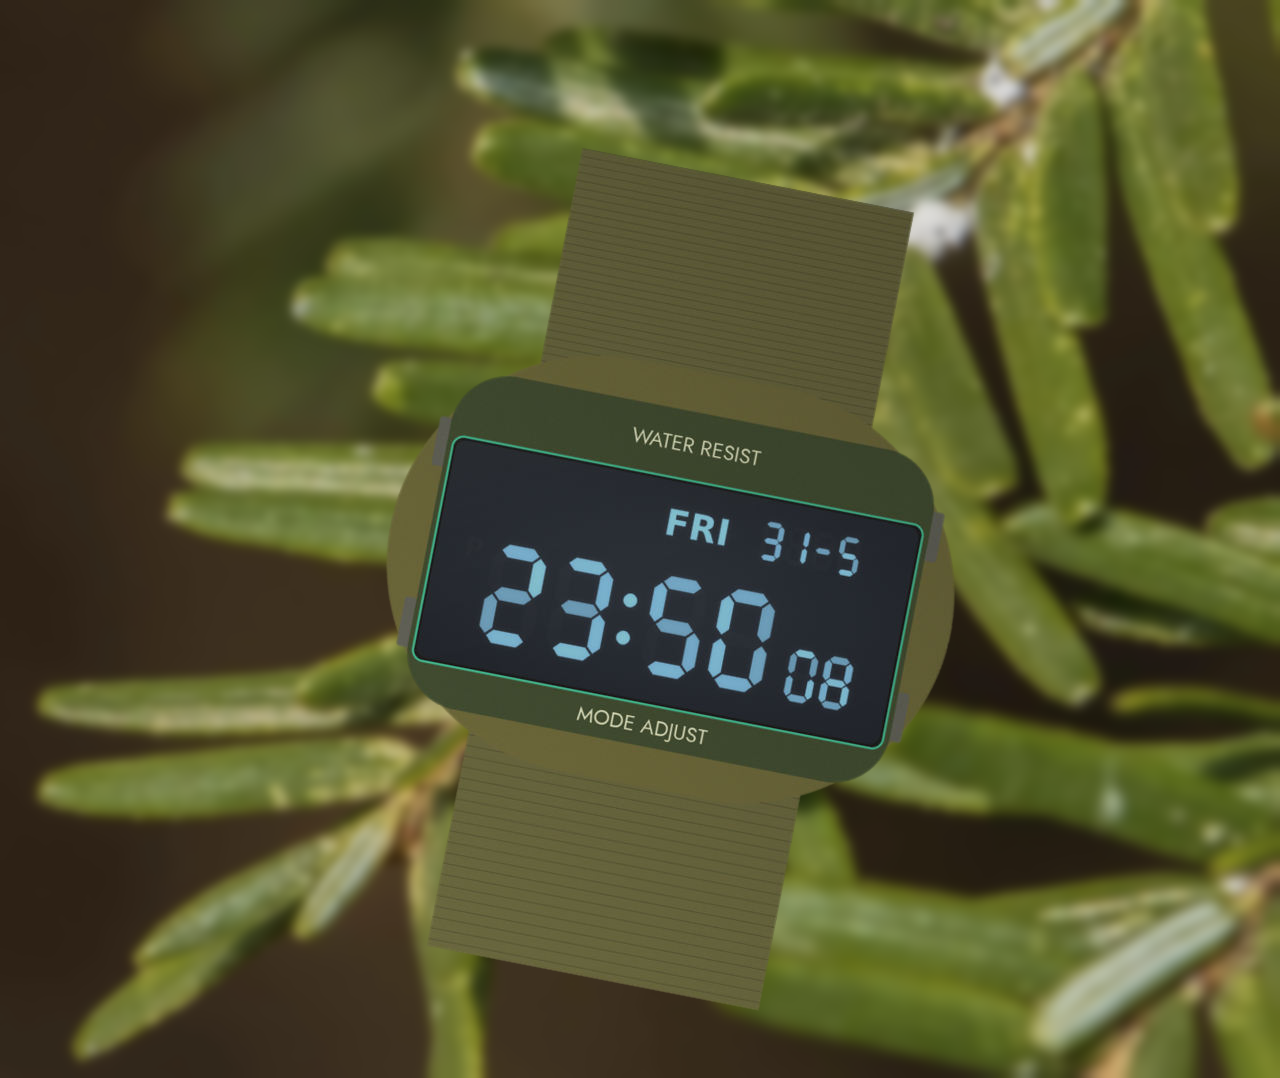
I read T23:50:08
